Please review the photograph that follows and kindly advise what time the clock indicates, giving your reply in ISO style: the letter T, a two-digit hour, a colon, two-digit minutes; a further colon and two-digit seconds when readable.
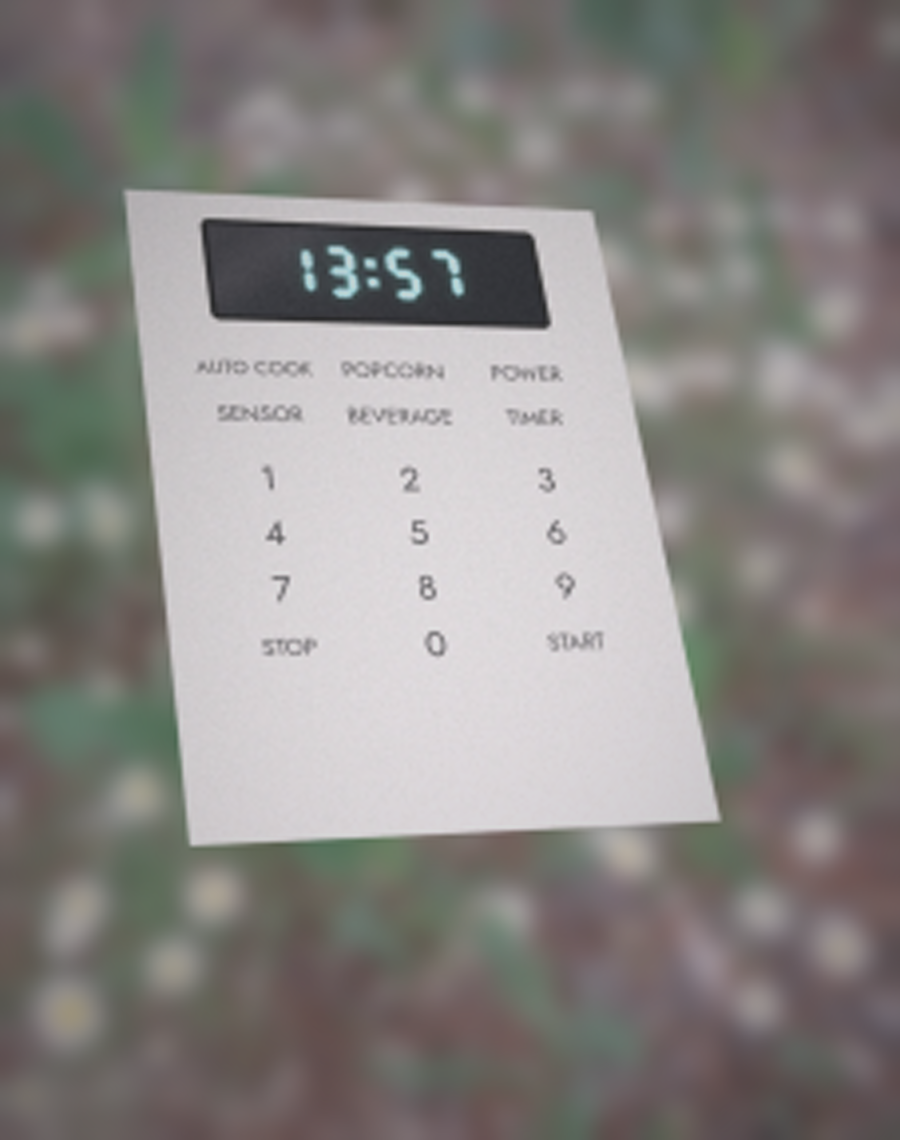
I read T13:57
